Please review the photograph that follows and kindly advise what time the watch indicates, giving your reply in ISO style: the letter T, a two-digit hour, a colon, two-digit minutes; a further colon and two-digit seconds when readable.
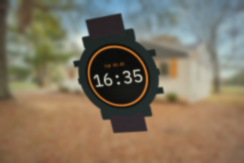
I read T16:35
